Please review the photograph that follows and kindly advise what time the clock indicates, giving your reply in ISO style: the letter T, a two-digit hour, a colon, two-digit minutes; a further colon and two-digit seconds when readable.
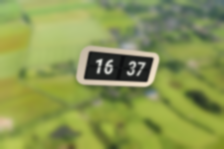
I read T16:37
